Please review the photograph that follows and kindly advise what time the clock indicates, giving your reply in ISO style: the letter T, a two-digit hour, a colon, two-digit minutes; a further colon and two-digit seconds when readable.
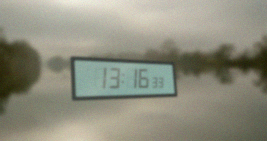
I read T13:16
